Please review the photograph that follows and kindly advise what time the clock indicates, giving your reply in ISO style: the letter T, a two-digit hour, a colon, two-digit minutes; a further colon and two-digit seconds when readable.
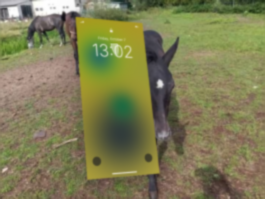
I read T13:02
